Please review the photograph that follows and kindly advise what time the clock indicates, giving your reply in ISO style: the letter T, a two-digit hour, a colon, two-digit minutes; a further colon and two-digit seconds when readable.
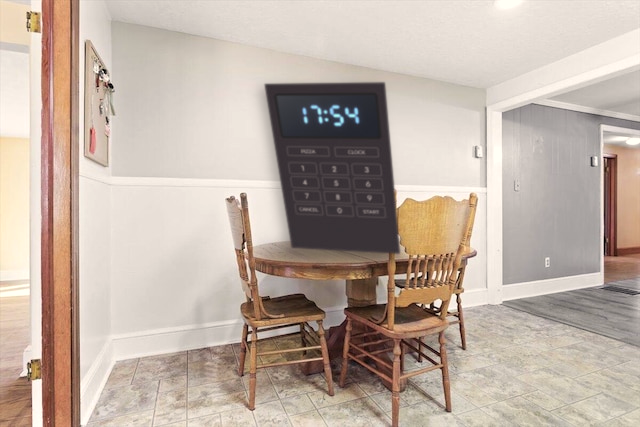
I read T17:54
